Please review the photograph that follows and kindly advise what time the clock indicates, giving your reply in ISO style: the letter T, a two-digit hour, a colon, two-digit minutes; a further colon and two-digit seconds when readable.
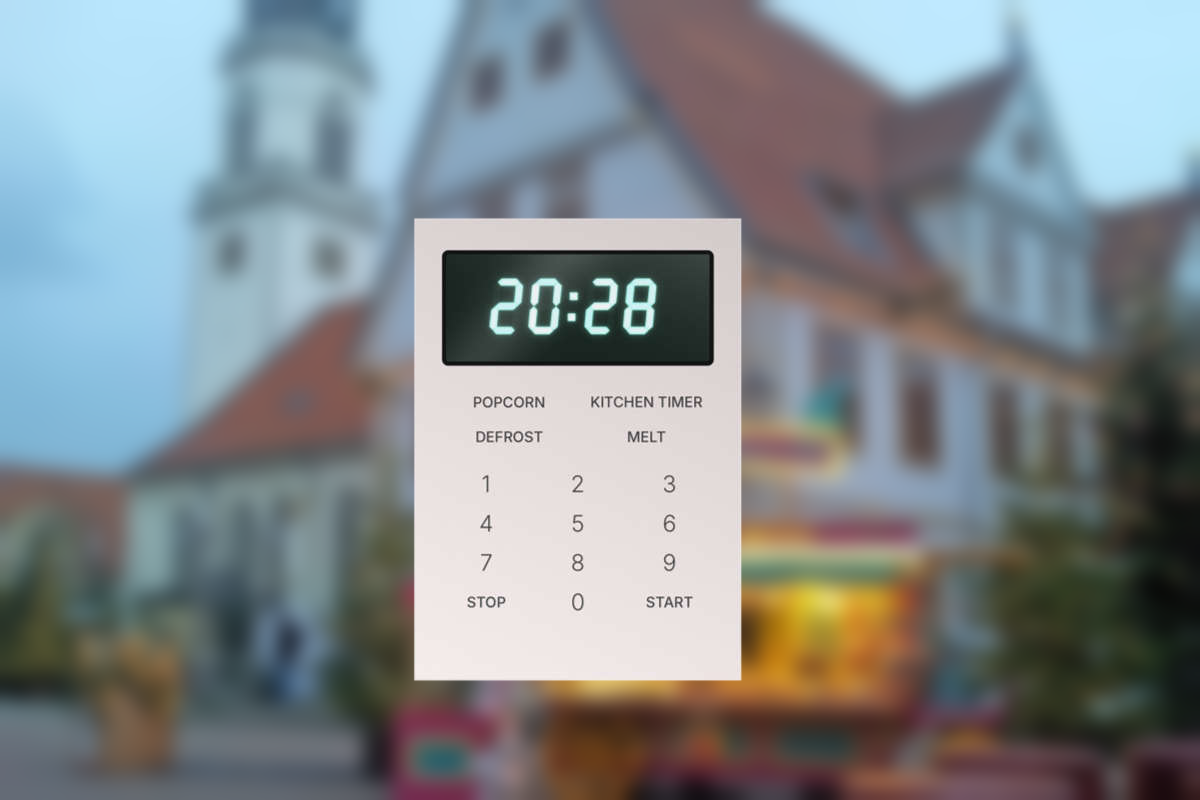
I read T20:28
